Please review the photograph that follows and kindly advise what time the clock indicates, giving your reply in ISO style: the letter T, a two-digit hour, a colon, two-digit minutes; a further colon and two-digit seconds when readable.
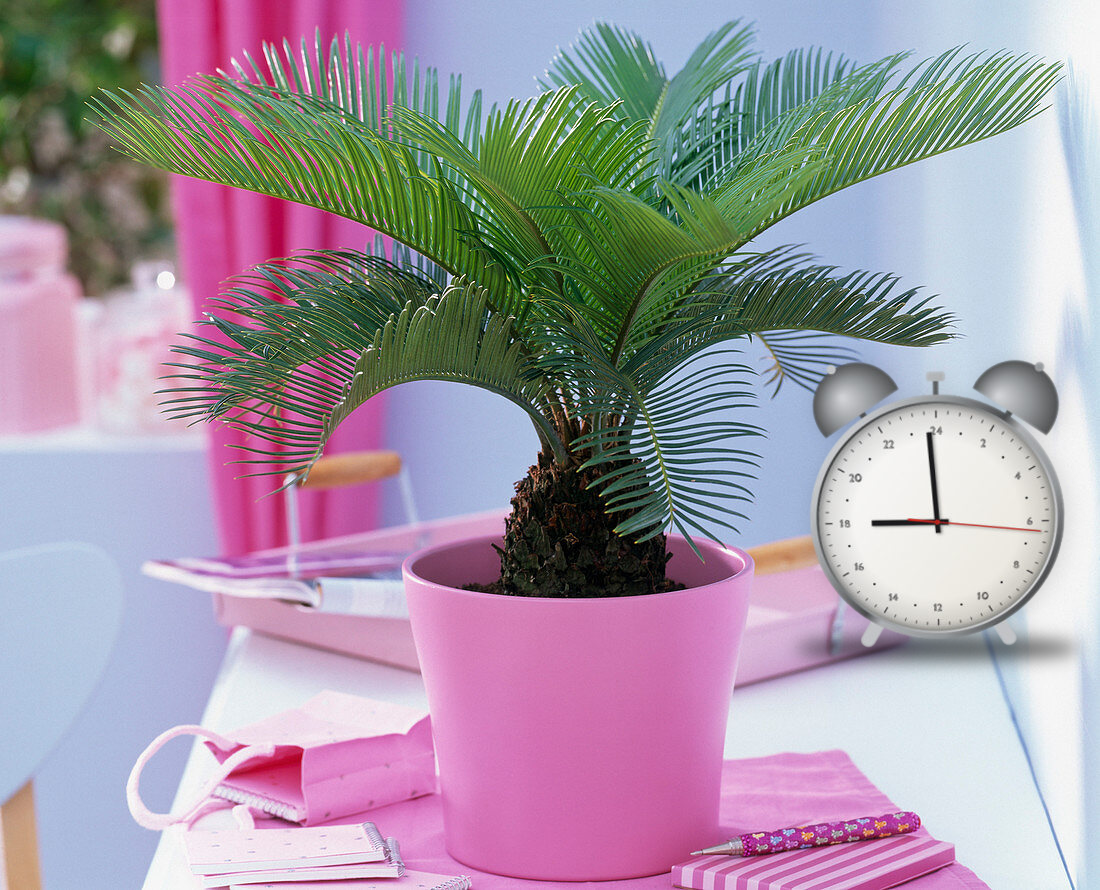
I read T17:59:16
